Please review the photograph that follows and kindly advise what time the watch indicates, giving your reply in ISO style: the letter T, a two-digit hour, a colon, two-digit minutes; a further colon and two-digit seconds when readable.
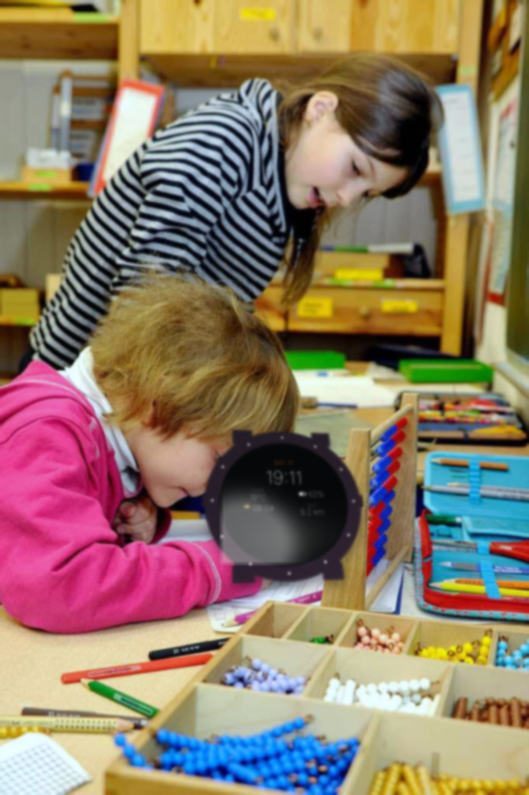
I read T19:11
